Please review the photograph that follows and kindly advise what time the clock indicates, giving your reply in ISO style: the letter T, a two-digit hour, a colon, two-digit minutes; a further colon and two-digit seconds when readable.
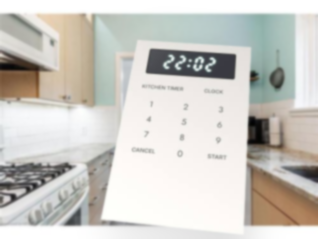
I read T22:02
